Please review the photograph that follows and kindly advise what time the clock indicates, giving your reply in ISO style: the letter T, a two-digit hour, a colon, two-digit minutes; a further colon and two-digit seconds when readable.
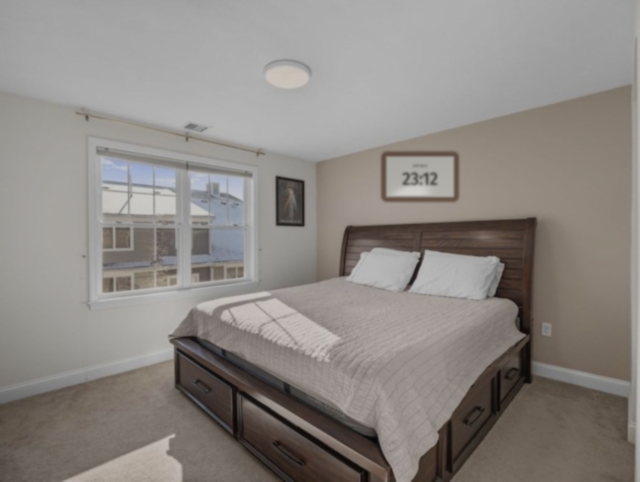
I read T23:12
